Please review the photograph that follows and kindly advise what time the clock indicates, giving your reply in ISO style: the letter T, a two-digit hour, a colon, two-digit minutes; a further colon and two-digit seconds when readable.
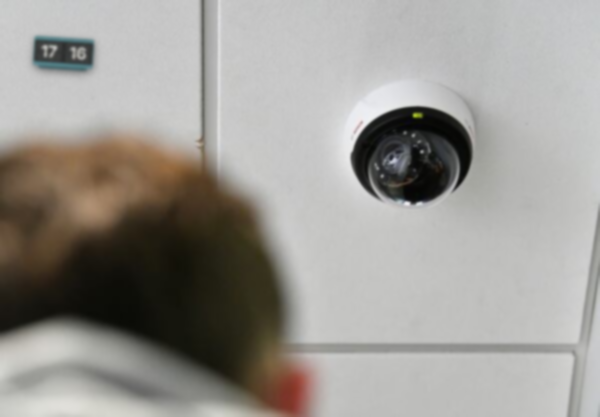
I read T17:16
